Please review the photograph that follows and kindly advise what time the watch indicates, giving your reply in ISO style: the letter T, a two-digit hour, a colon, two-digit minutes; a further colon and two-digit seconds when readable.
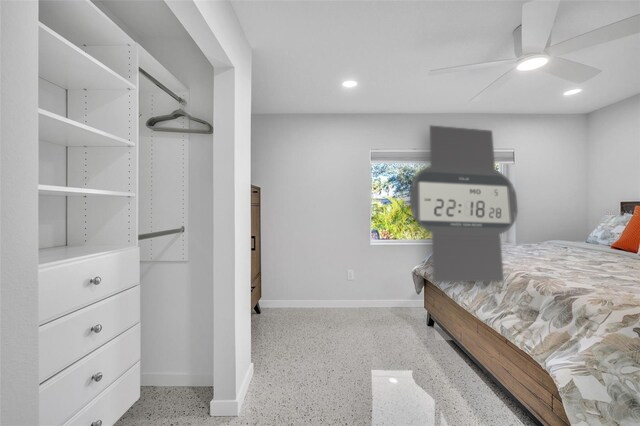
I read T22:18:28
